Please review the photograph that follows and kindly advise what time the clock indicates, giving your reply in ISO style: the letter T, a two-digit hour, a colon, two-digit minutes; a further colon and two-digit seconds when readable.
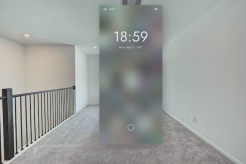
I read T18:59
